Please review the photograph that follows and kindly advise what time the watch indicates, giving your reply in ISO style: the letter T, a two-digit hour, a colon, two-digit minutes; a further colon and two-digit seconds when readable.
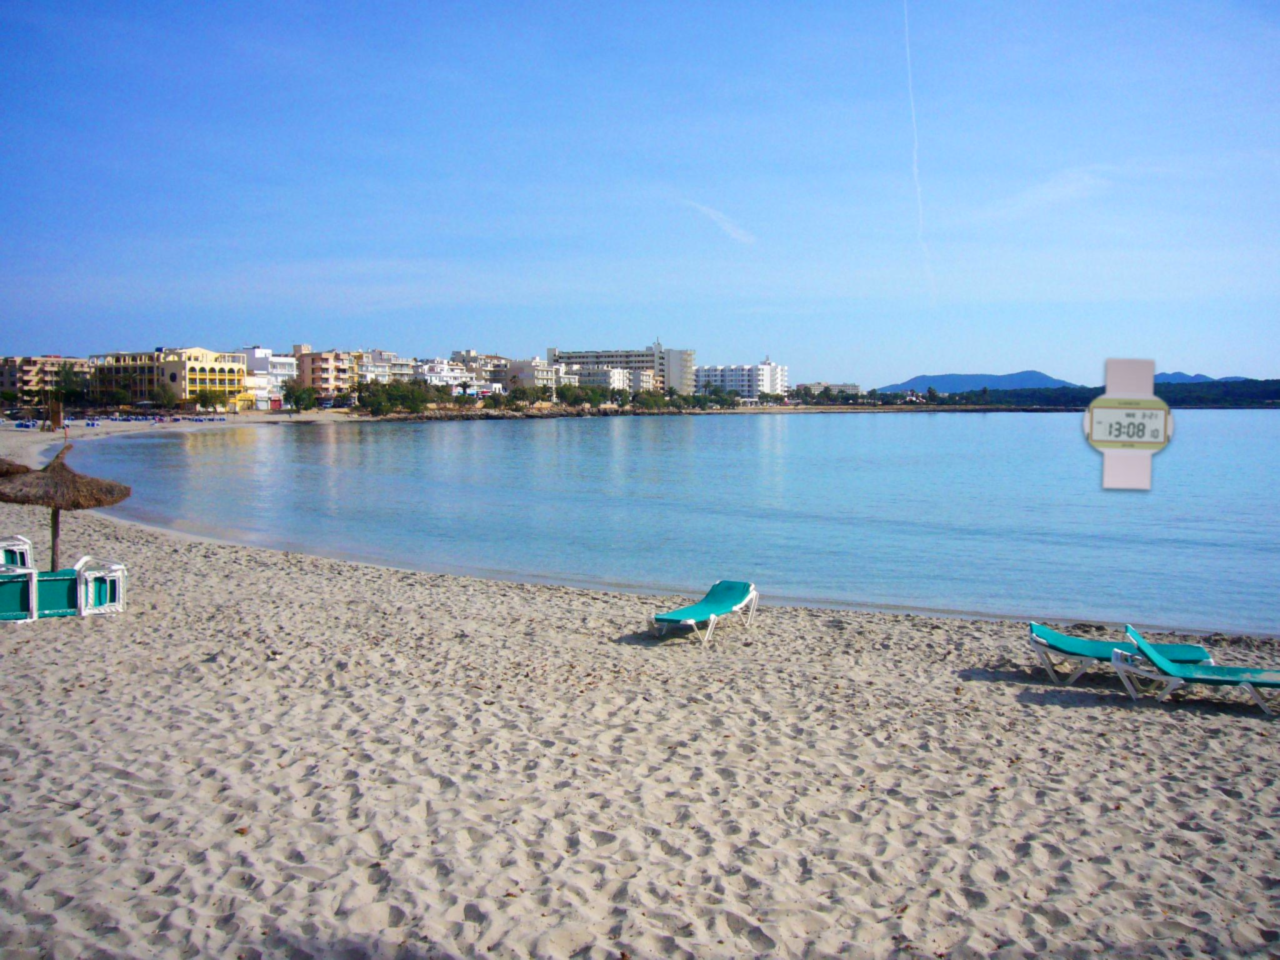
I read T13:08
